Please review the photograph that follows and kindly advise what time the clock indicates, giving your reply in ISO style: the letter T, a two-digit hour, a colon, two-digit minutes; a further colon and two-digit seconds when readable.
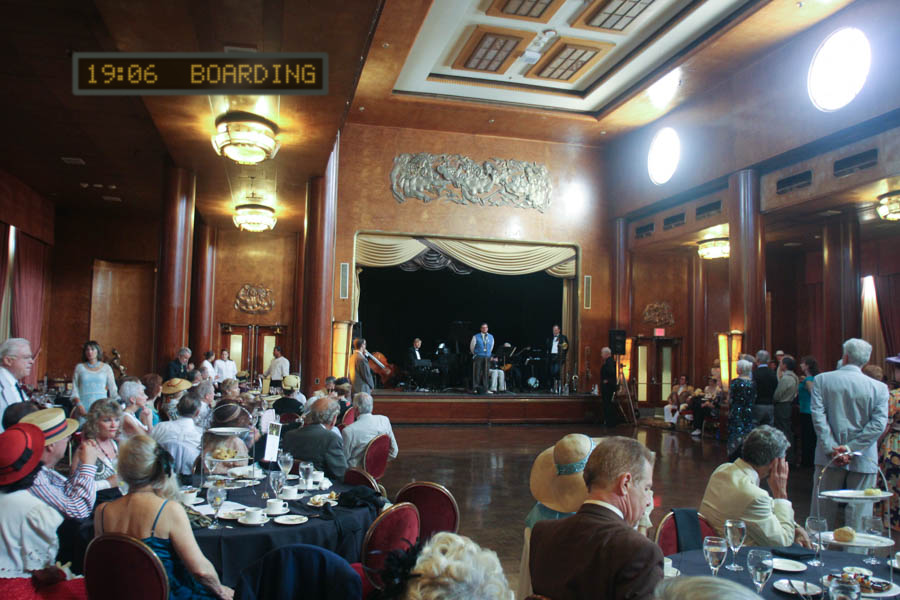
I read T19:06
